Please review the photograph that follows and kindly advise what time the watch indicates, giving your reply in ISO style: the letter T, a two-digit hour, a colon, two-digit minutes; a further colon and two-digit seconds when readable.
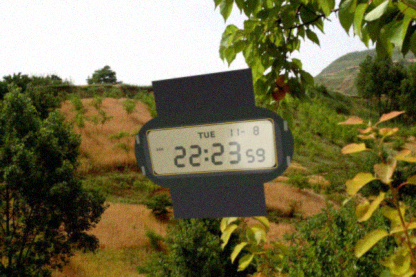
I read T22:23:59
